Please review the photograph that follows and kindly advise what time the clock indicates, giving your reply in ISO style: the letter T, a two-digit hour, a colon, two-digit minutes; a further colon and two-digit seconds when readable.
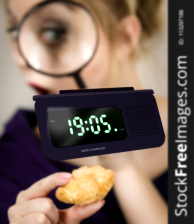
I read T19:05
